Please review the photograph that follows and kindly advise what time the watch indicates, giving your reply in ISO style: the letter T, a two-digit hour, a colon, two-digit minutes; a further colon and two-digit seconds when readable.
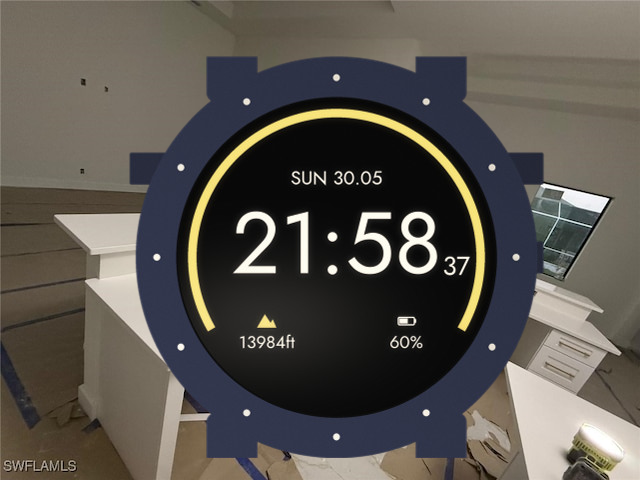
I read T21:58:37
